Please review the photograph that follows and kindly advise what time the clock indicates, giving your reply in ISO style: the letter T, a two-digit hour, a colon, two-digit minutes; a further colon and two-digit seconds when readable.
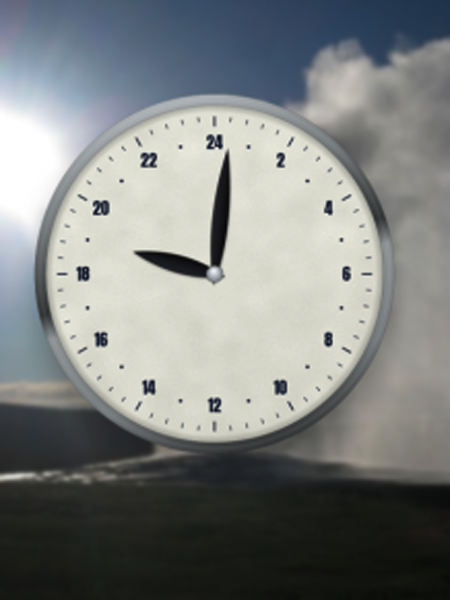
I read T19:01
